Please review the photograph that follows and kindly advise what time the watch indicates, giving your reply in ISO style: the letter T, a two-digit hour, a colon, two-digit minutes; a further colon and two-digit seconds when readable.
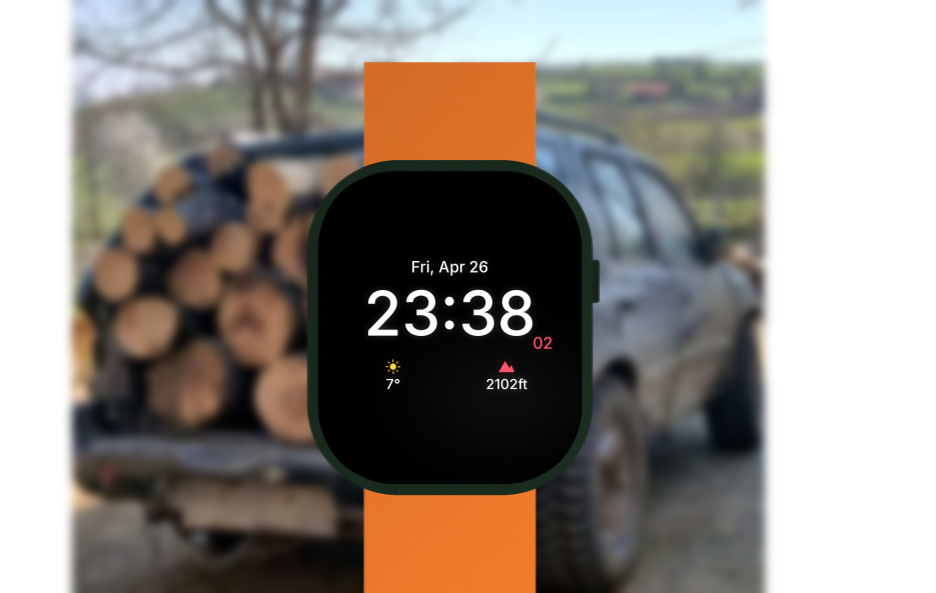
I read T23:38:02
